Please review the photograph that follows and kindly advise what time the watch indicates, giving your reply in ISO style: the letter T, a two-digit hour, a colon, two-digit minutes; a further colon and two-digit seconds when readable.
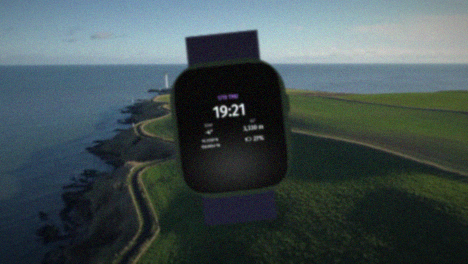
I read T19:21
